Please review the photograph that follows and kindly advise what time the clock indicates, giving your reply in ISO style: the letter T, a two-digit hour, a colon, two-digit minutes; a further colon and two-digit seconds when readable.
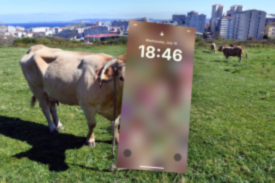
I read T18:46
